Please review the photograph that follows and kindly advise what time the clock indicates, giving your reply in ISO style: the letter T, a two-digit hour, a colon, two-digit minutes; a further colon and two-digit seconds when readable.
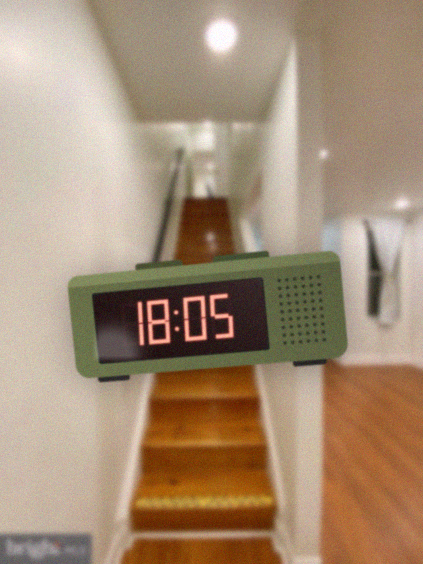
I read T18:05
